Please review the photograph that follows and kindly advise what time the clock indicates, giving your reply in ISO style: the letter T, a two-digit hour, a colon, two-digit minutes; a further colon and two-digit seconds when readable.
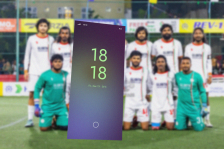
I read T18:18
